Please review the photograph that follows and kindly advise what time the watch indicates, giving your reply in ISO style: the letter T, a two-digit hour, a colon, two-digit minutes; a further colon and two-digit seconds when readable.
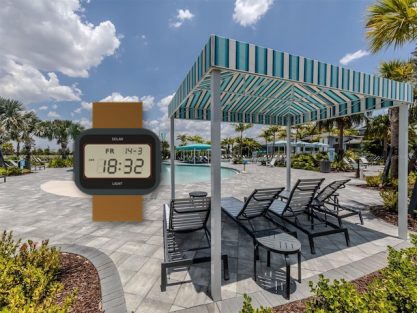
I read T18:32
